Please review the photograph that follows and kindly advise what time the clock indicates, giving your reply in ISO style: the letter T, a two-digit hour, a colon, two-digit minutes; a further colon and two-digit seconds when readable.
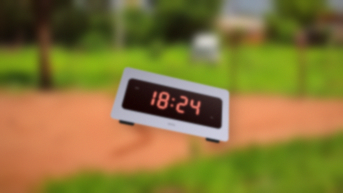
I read T18:24
